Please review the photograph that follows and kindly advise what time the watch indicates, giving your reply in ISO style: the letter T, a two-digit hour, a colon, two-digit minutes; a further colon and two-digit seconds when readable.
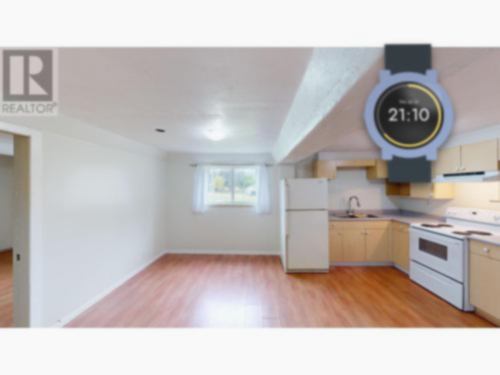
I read T21:10
